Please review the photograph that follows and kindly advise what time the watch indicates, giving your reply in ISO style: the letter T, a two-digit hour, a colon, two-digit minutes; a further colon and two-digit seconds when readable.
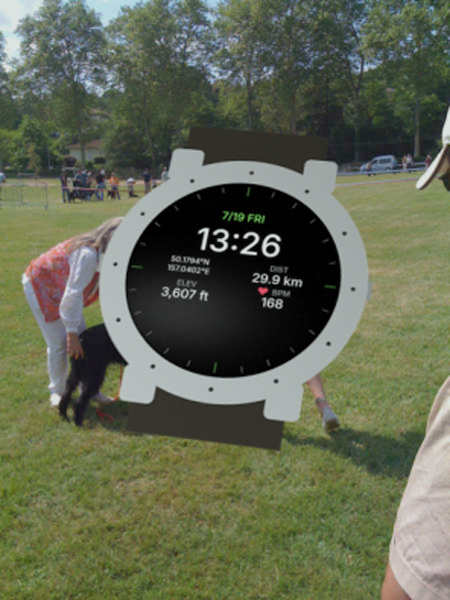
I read T13:26
